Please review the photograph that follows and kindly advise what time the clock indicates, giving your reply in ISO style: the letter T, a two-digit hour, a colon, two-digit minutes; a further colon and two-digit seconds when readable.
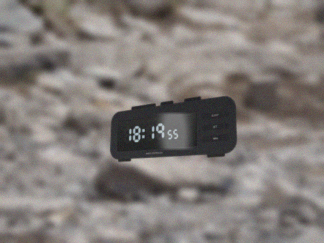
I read T18:19:55
